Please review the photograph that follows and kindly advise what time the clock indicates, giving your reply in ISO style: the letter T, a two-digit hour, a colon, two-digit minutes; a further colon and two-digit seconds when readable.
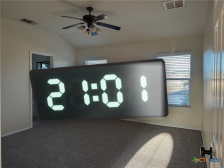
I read T21:01
